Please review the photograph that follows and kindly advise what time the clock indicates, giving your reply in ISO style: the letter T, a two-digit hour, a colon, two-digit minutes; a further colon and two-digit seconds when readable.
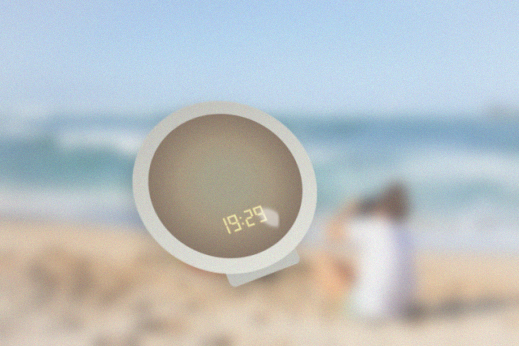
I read T19:29
